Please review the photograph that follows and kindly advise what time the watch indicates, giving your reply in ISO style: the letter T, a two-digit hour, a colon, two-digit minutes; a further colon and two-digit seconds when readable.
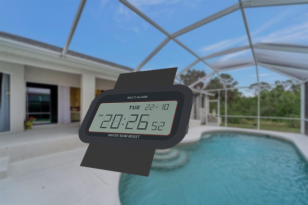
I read T20:26:52
